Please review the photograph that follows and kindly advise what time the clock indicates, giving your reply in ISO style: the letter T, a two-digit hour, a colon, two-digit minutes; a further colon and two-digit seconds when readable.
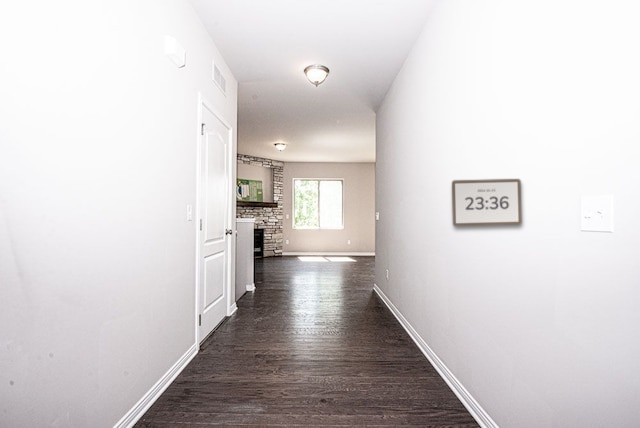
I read T23:36
